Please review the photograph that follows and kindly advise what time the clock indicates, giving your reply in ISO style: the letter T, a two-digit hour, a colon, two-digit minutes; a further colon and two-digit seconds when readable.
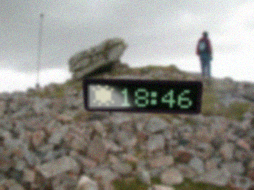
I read T18:46
